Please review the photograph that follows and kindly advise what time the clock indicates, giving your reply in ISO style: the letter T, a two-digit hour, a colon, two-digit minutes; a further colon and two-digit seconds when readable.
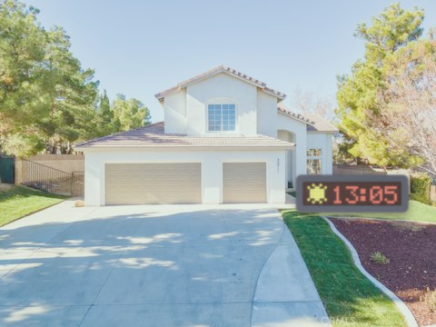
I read T13:05
